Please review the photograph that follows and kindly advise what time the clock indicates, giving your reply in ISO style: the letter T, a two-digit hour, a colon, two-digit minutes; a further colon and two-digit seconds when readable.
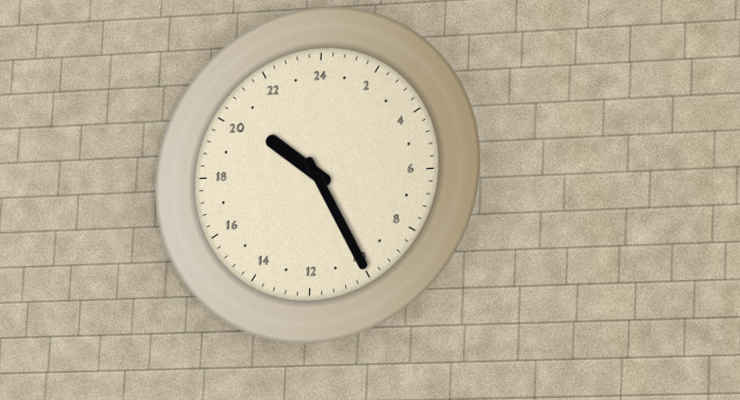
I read T20:25
